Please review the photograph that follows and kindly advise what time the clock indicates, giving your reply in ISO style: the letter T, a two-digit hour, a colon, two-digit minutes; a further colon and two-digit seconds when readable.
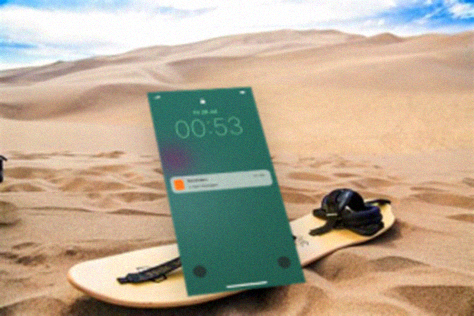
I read T00:53
